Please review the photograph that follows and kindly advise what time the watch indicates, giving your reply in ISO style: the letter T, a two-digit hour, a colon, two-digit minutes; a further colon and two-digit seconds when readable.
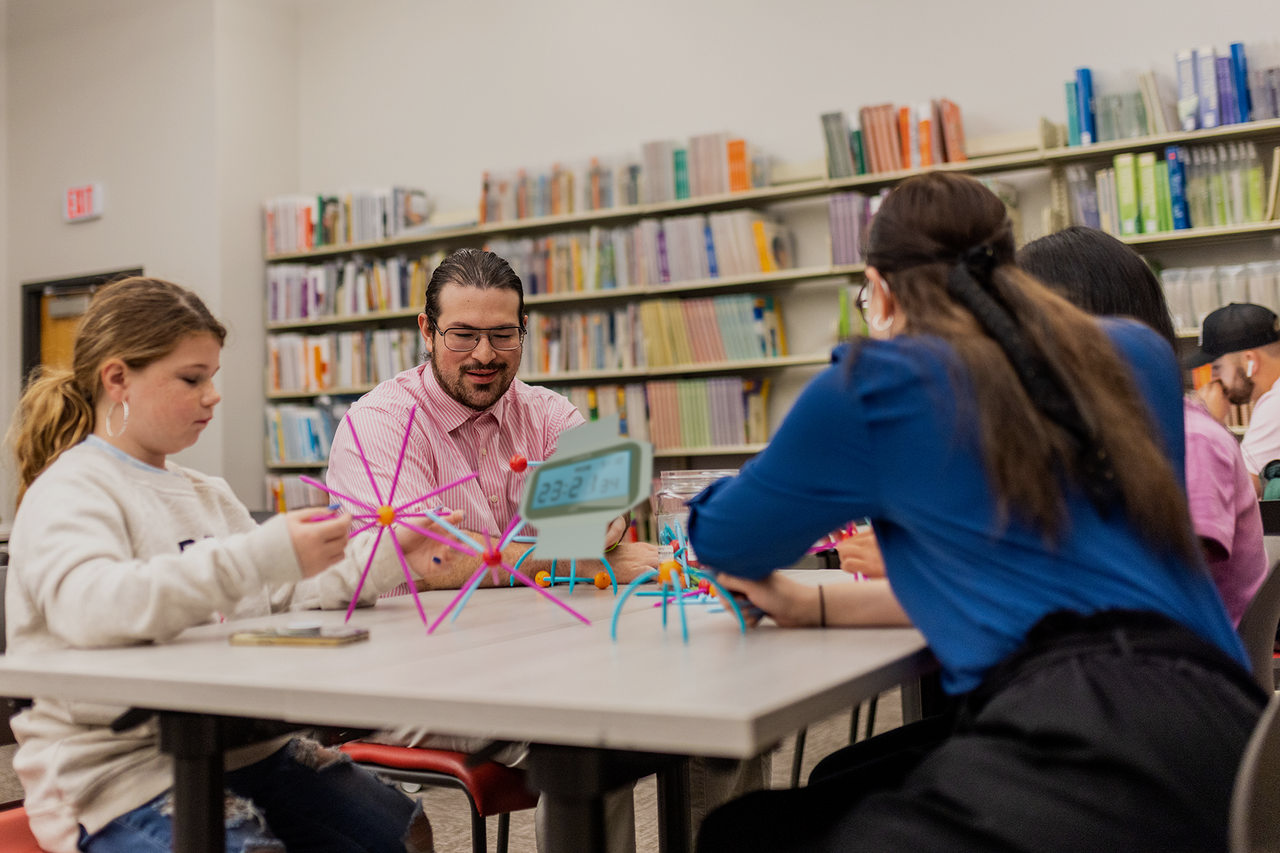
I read T23:21
